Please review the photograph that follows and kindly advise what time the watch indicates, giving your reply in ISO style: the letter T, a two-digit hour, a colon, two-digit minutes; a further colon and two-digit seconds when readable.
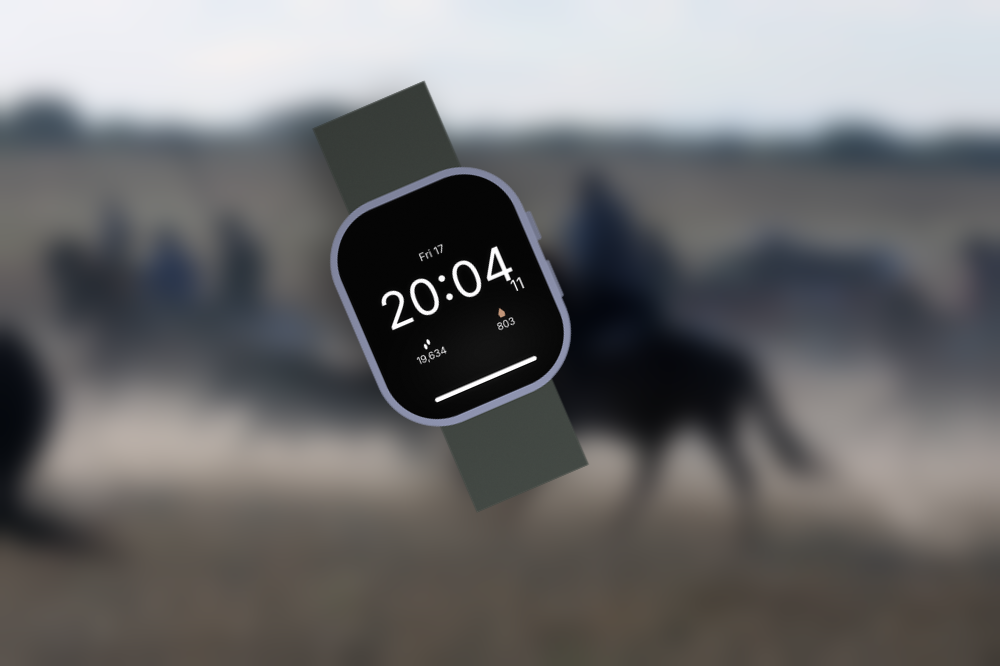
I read T20:04:11
